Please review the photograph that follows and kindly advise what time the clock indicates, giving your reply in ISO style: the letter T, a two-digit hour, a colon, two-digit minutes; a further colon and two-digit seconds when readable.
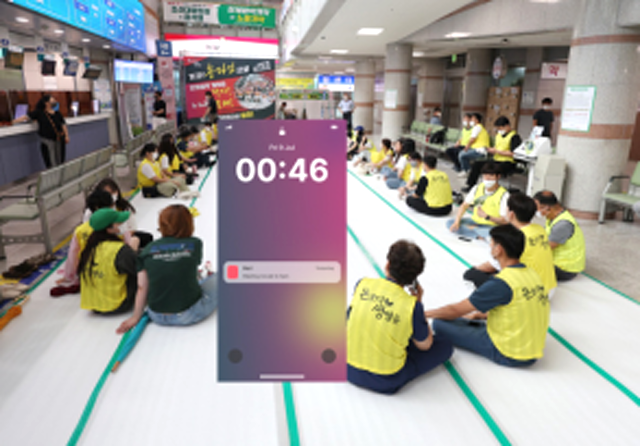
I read T00:46
